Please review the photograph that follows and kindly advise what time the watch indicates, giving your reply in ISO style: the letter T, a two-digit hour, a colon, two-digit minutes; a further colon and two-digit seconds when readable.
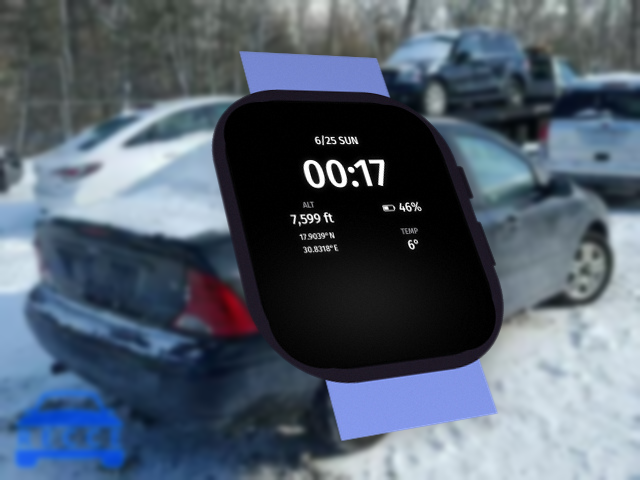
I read T00:17
